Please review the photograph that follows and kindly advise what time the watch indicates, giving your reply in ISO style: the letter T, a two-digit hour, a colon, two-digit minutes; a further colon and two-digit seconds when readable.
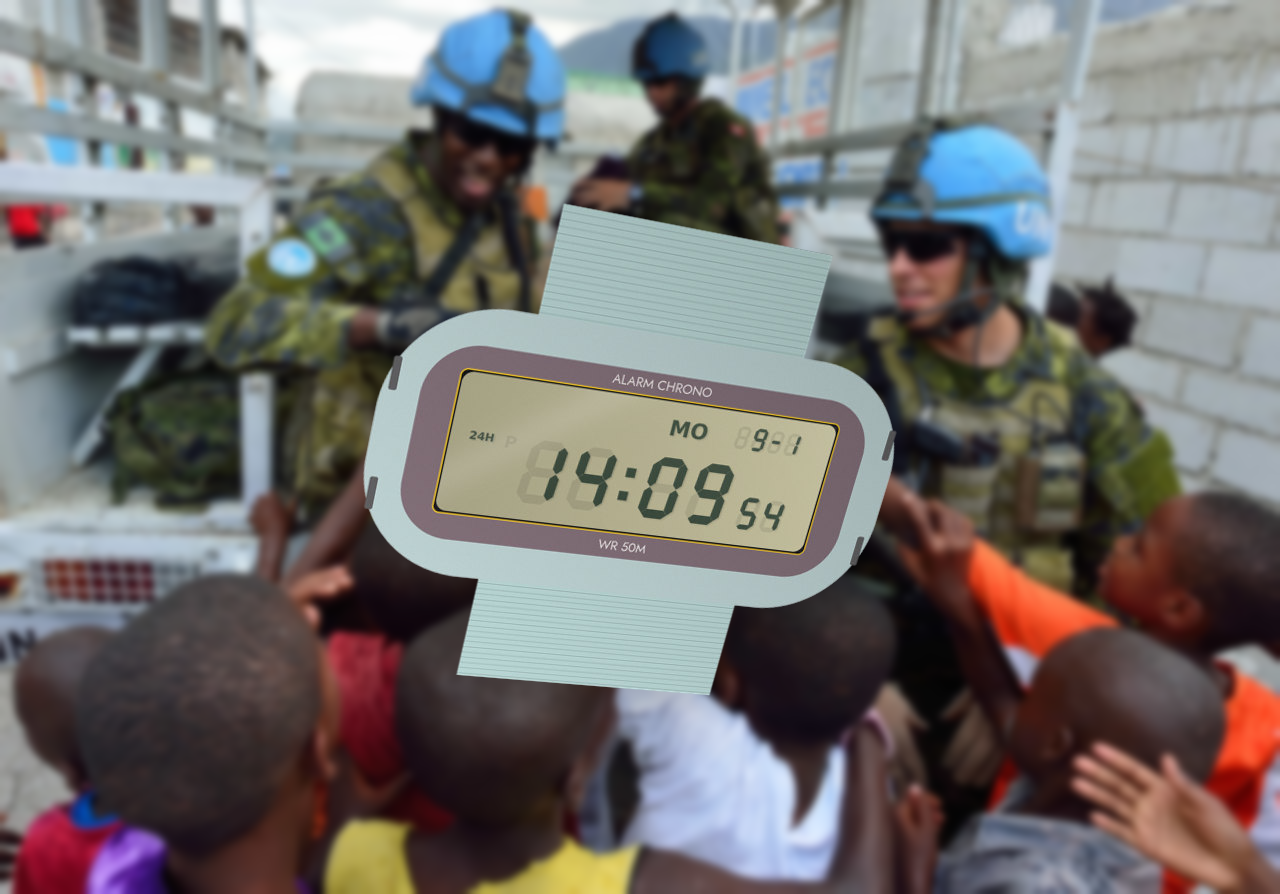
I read T14:09:54
